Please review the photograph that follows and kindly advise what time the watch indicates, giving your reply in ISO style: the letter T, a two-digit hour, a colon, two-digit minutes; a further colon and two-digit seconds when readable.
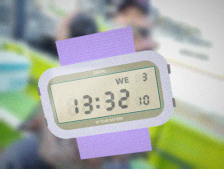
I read T13:32:10
